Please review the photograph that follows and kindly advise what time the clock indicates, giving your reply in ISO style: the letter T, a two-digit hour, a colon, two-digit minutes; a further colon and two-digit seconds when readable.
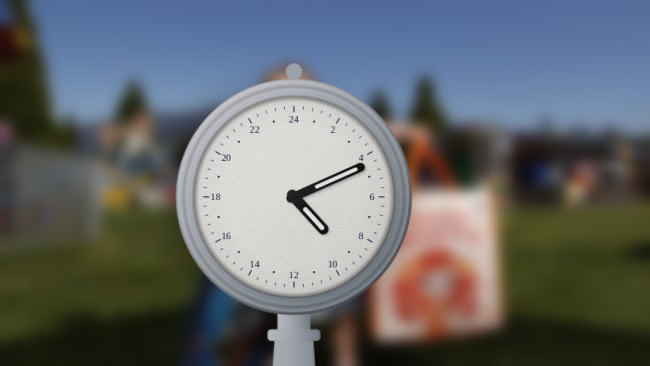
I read T09:11
